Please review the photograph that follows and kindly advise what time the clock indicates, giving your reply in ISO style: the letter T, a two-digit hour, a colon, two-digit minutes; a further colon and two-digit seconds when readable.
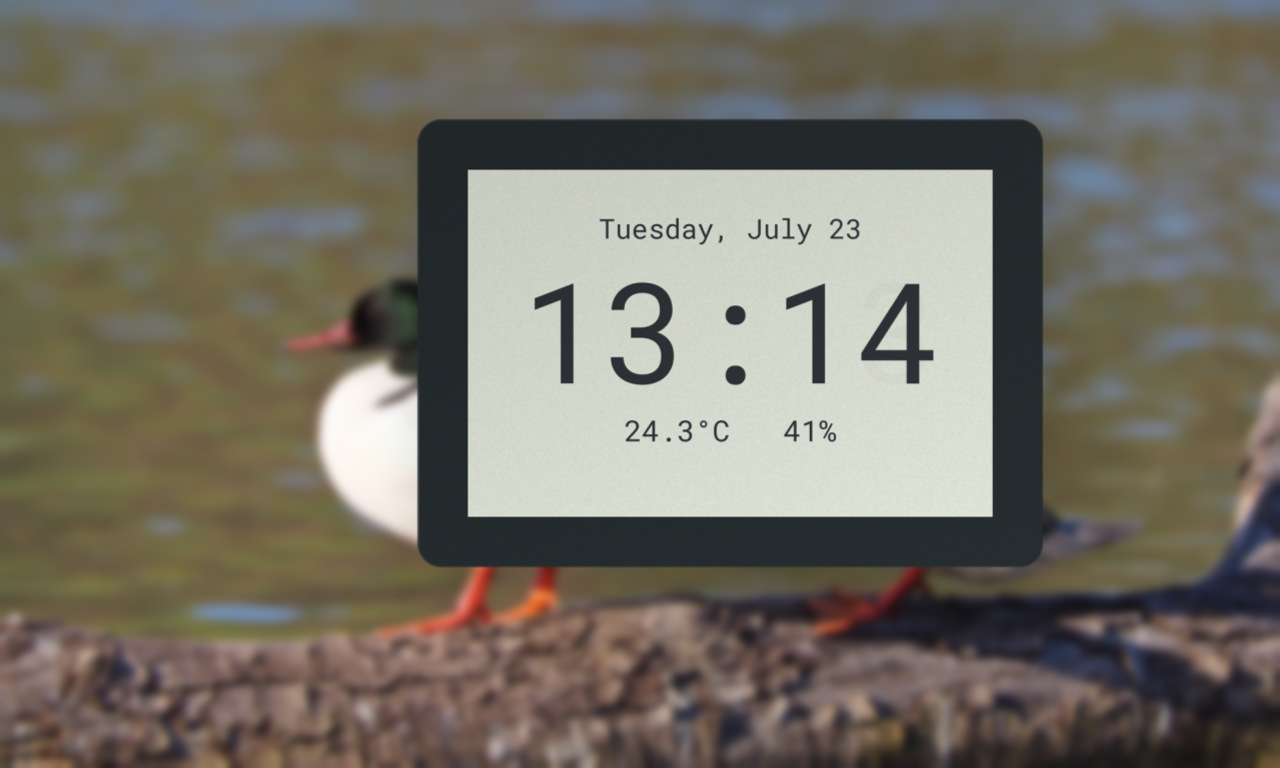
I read T13:14
